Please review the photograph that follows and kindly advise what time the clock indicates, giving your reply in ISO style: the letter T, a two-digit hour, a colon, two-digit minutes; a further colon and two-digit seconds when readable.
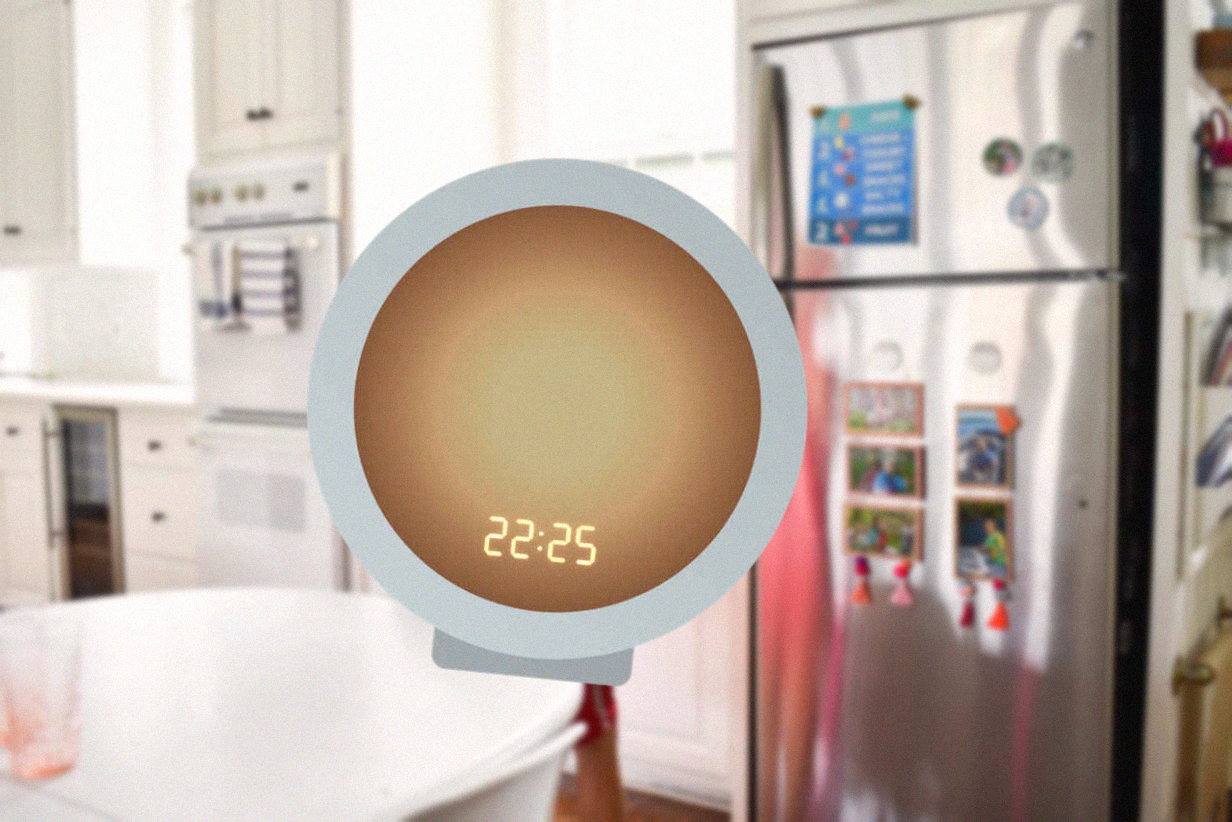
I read T22:25
